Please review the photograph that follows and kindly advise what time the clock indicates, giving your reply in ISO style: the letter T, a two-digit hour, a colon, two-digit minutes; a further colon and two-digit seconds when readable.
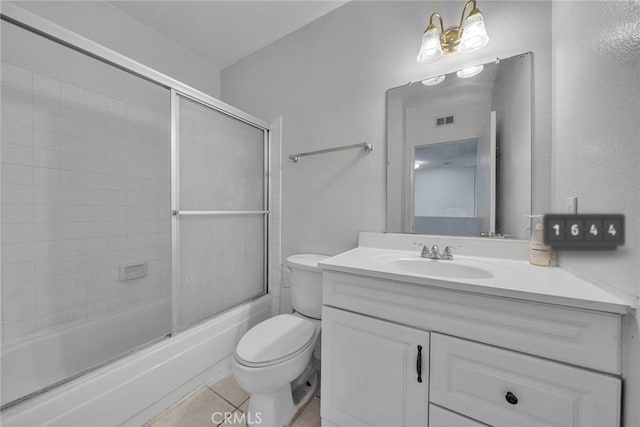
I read T16:44
